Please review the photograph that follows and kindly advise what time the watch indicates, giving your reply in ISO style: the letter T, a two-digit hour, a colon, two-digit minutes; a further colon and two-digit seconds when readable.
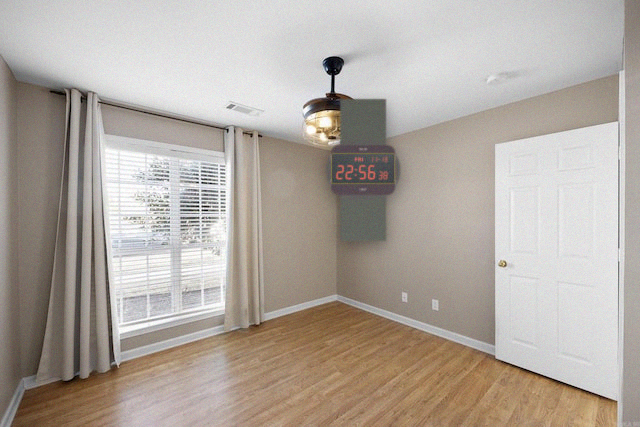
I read T22:56
